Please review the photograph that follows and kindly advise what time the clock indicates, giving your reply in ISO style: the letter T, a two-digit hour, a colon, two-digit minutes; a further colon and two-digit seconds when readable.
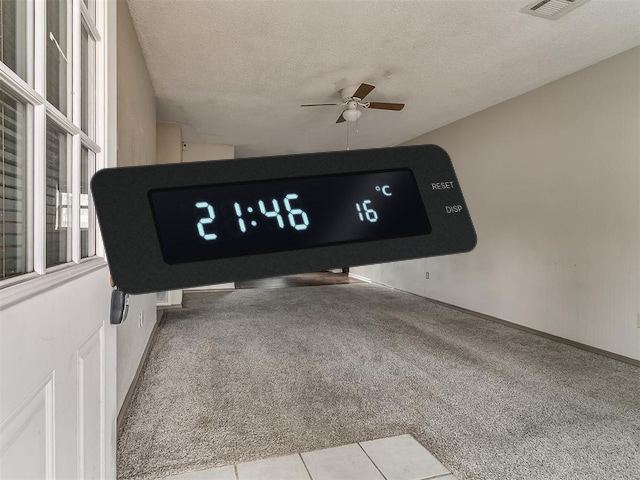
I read T21:46
